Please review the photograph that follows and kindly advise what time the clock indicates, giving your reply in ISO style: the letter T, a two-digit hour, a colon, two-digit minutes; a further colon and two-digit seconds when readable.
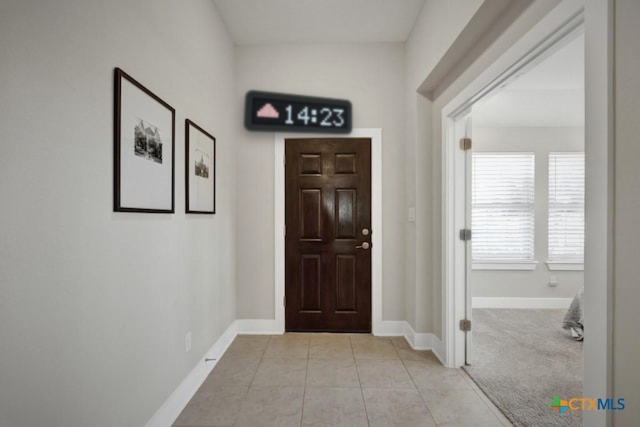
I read T14:23
